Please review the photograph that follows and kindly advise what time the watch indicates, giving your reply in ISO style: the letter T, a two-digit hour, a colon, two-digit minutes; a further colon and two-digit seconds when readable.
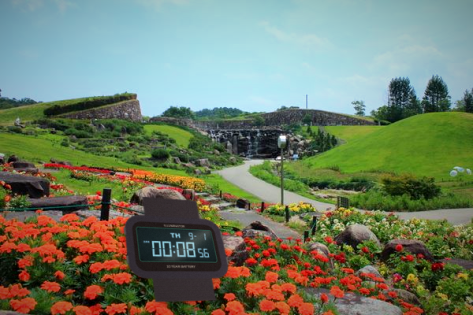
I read T00:08:56
